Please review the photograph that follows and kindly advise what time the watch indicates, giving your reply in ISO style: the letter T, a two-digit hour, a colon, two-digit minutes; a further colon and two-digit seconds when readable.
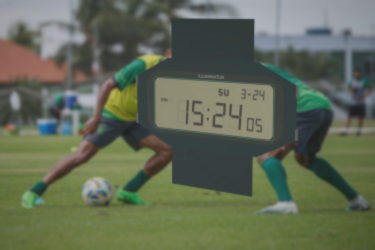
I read T15:24:05
